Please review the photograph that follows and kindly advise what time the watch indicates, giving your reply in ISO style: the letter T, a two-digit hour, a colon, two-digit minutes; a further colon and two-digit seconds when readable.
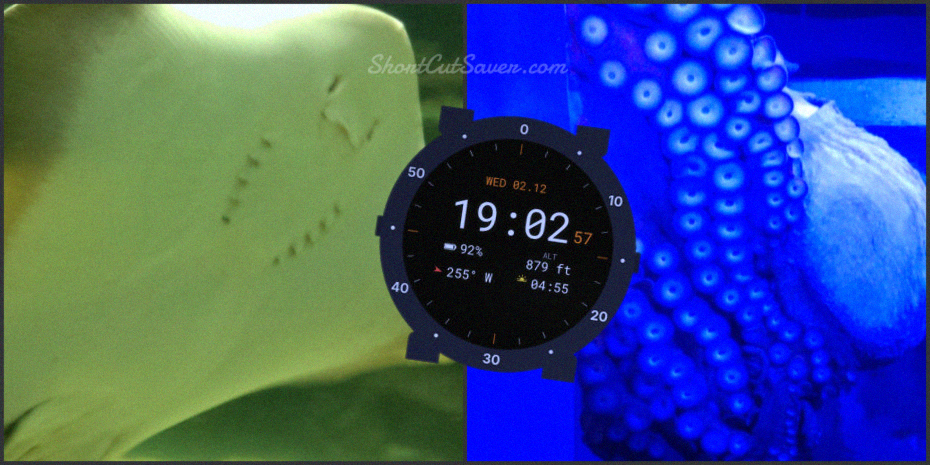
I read T19:02:57
